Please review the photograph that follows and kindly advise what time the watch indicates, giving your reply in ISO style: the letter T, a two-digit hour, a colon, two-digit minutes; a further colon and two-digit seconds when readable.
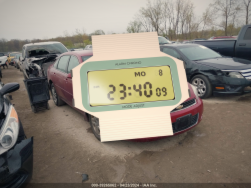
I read T23:40:09
